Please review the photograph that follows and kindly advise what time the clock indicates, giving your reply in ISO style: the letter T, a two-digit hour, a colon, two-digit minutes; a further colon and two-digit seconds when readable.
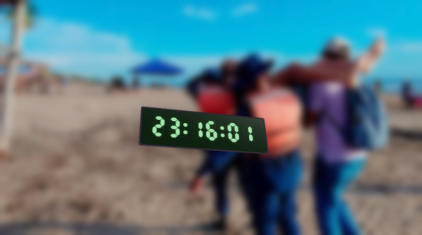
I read T23:16:01
